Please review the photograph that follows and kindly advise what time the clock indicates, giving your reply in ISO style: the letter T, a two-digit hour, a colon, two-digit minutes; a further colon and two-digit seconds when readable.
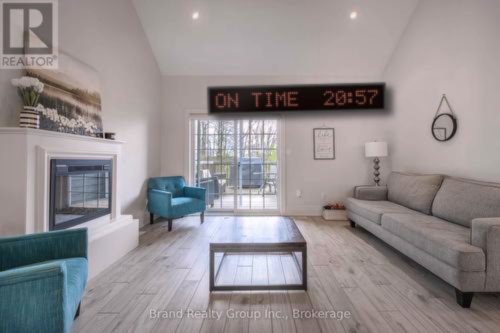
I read T20:57
